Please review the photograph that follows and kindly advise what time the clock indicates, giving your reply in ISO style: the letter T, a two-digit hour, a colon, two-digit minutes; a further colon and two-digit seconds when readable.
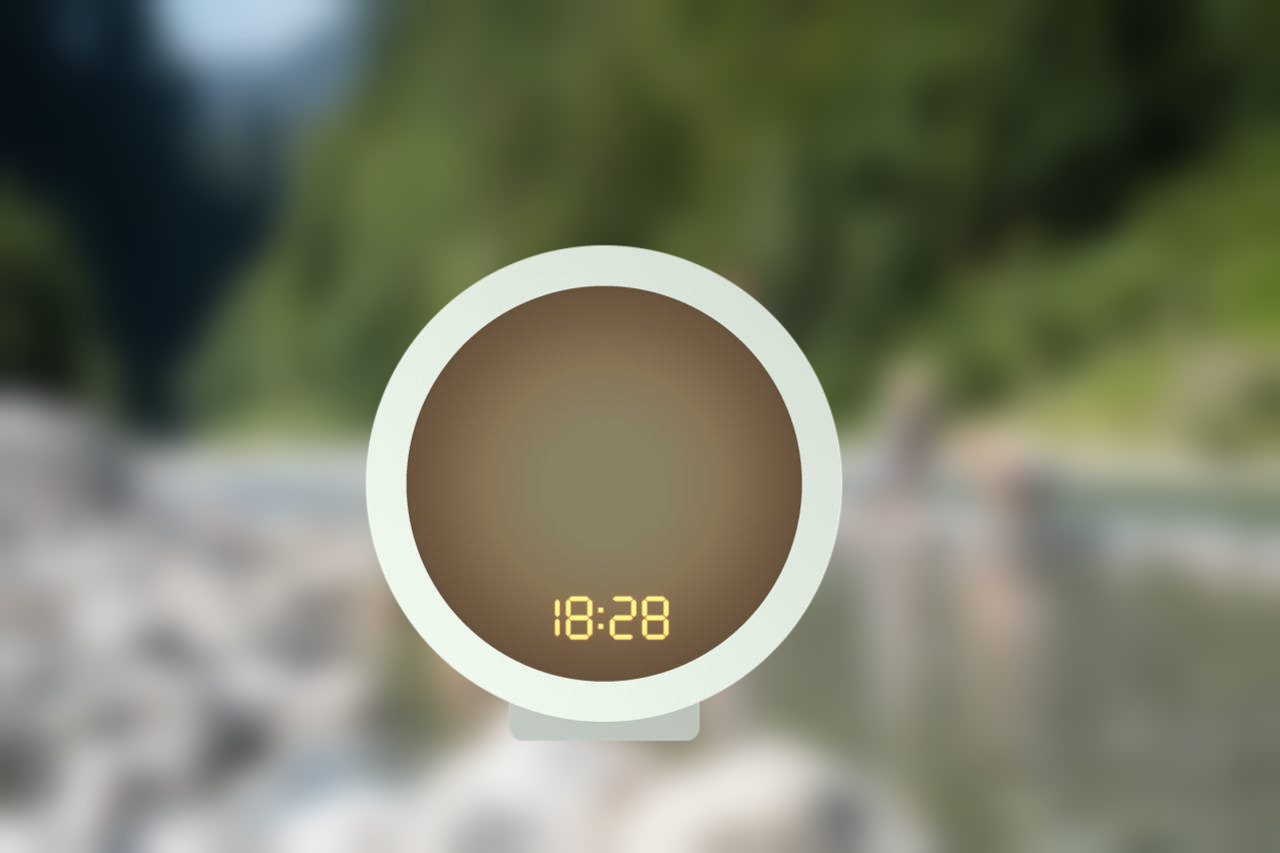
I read T18:28
